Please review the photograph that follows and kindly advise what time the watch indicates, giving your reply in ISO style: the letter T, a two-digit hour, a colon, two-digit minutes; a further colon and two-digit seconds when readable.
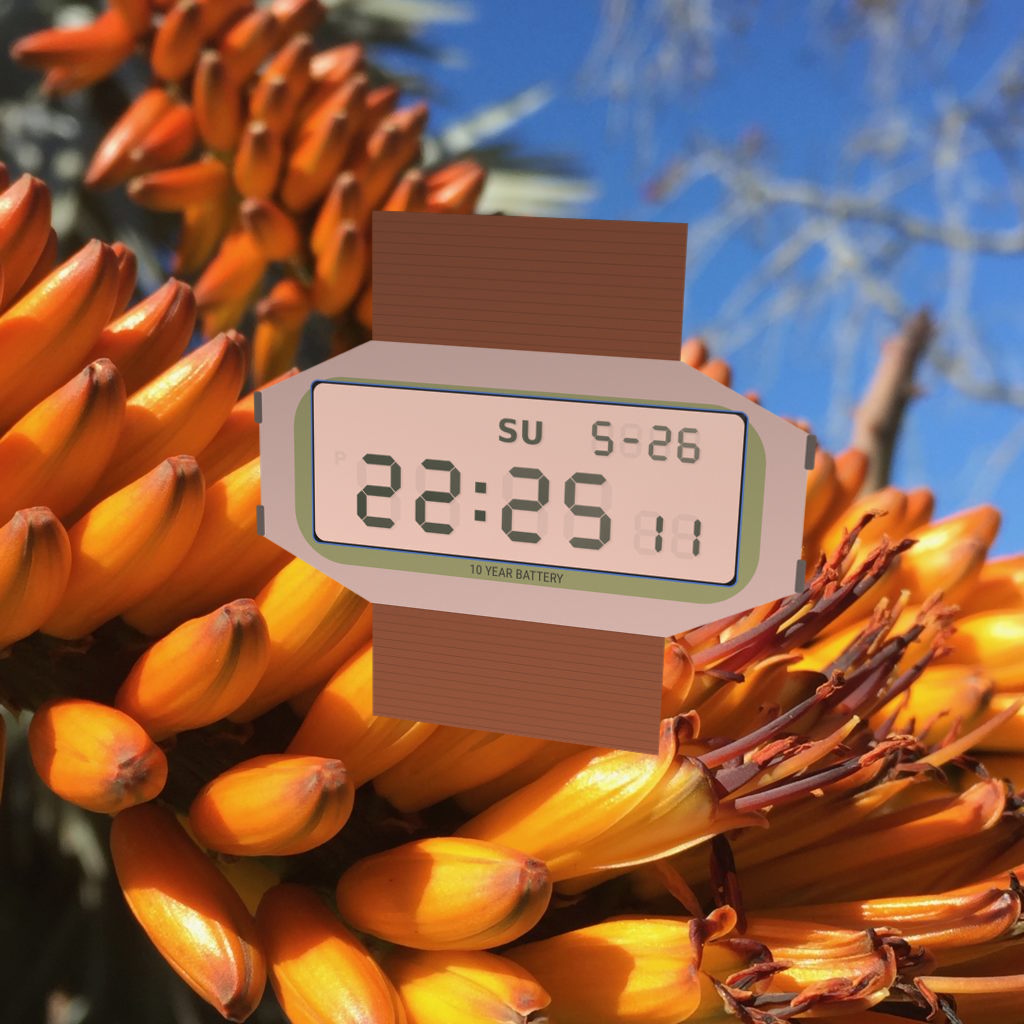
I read T22:25:11
